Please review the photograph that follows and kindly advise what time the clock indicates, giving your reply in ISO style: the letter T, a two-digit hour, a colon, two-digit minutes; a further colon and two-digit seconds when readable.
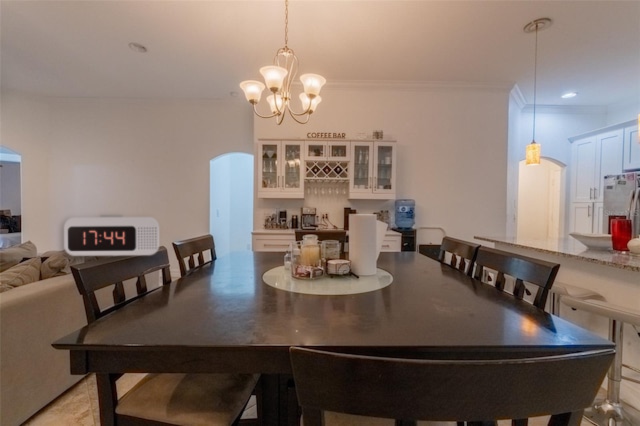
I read T17:44
